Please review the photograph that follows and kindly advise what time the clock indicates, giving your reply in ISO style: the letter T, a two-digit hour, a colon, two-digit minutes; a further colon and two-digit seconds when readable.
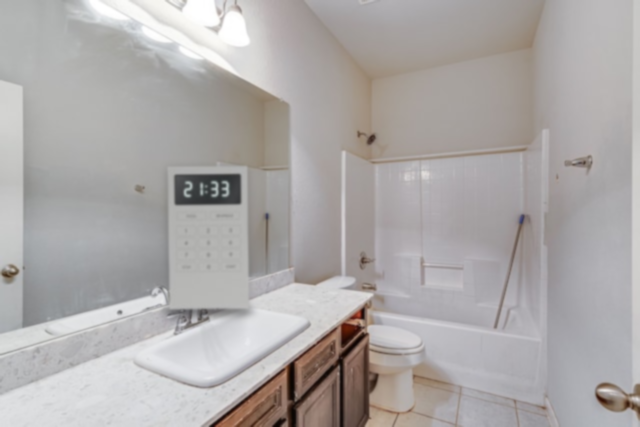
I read T21:33
